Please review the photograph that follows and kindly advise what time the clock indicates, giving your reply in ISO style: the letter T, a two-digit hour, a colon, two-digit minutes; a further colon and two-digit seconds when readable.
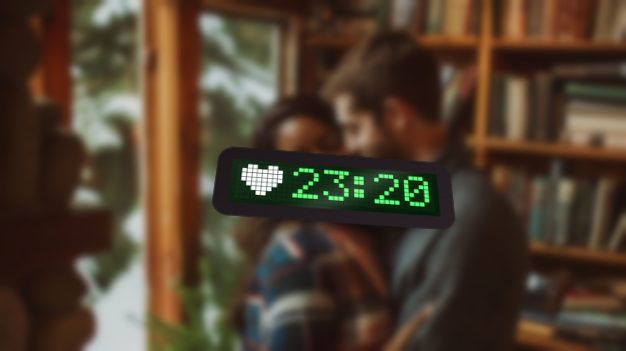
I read T23:20
